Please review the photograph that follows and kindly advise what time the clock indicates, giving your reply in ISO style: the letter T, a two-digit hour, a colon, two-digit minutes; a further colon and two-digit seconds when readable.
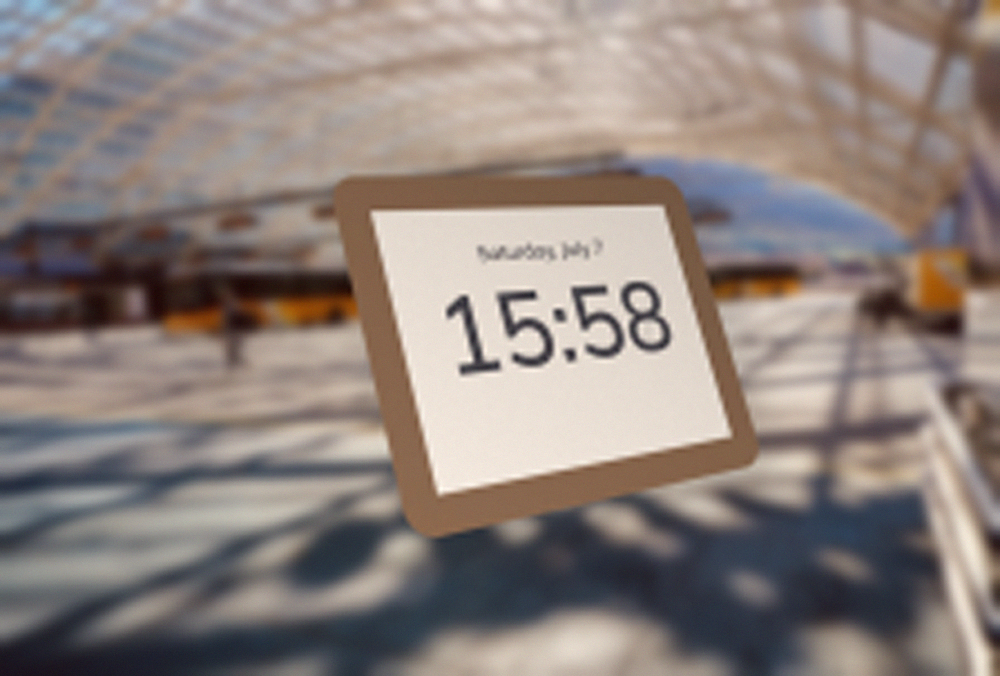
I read T15:58
